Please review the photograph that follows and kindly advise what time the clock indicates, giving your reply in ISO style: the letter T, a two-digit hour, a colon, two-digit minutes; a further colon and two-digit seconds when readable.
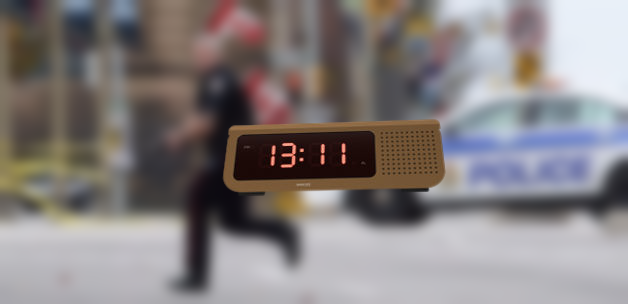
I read T13:11
